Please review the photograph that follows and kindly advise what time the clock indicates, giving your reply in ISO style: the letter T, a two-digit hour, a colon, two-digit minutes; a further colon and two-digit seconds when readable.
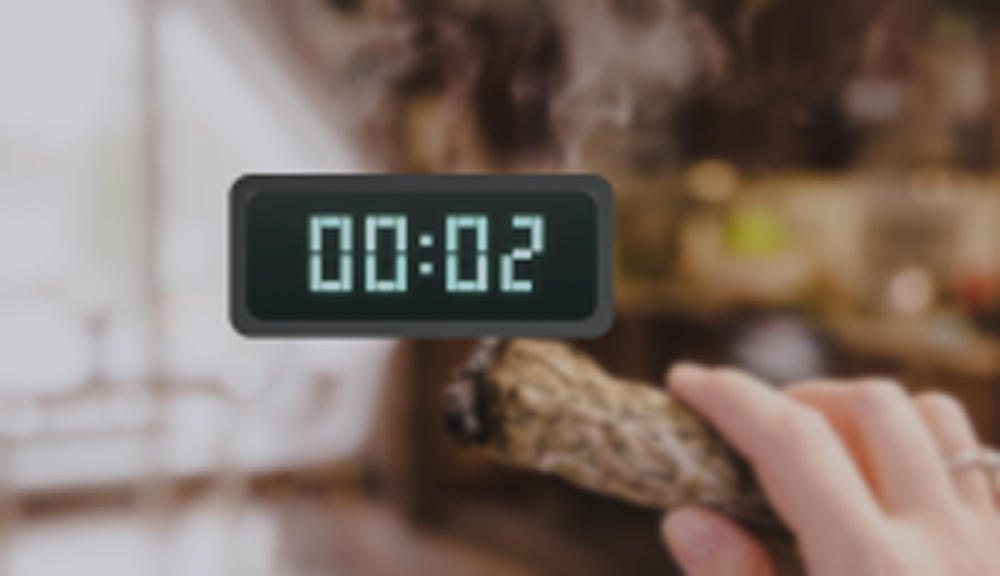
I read T00:02
